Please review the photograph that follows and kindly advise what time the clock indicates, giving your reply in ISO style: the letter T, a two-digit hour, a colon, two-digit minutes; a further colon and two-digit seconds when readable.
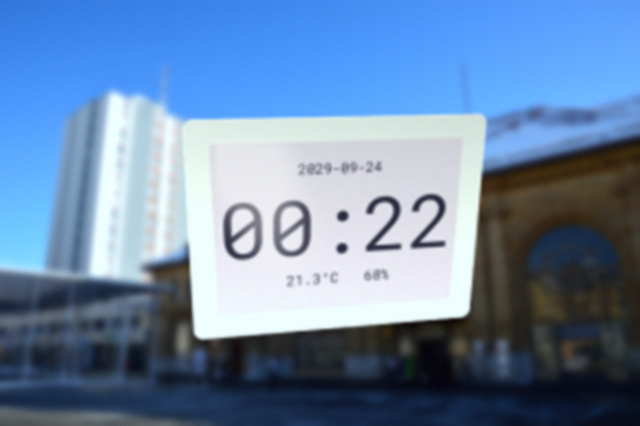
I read T00:22
